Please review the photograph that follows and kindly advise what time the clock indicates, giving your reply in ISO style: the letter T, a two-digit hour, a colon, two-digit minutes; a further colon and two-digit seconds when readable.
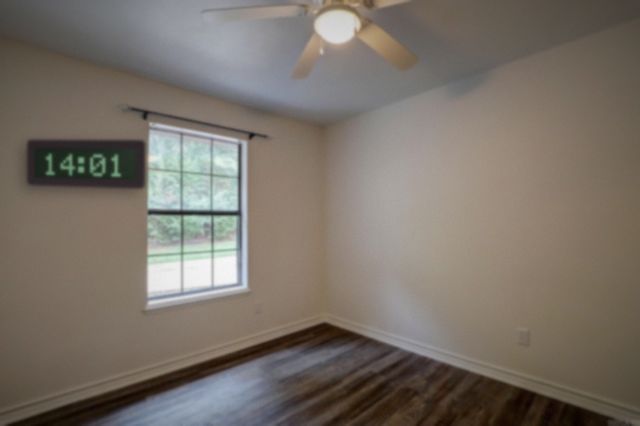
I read T14:01
